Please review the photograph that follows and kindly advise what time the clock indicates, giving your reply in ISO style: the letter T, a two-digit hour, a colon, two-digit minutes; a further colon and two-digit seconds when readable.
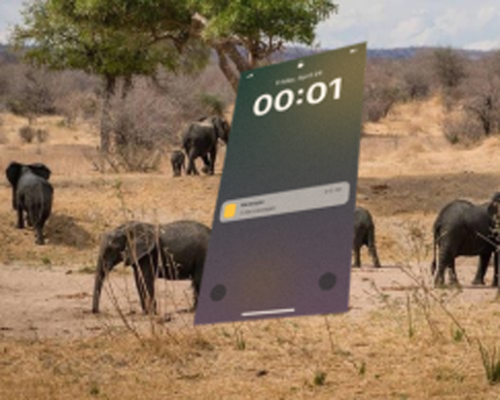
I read T00:01
